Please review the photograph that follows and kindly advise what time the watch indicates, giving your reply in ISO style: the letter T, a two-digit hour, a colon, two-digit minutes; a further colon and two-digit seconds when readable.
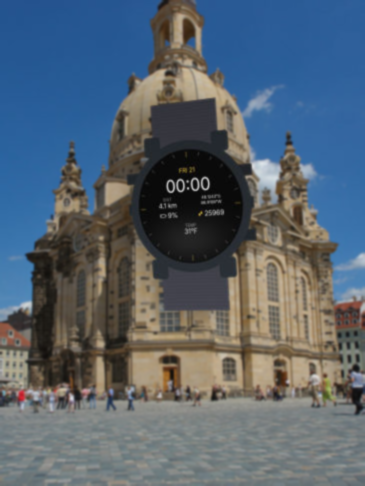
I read T00:00
